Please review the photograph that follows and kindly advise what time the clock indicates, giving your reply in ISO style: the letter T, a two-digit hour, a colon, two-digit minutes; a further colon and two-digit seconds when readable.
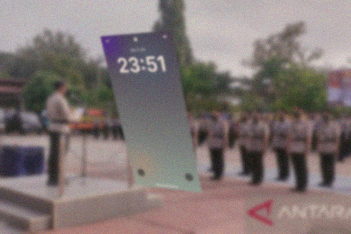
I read T23:51
